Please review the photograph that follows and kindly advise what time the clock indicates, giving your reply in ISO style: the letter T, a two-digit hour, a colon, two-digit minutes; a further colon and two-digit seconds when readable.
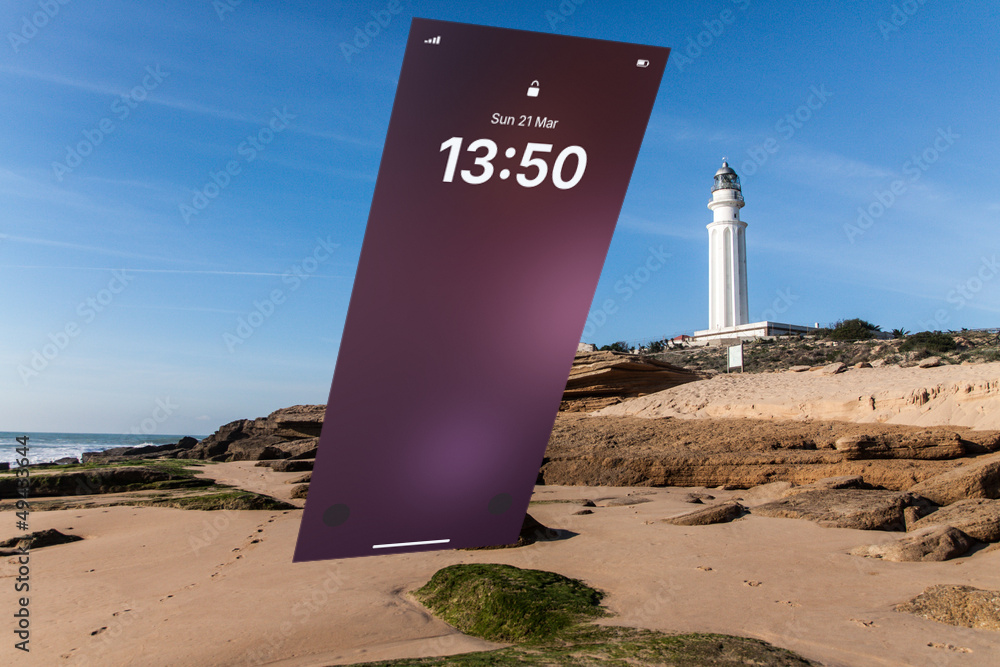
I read T13:50
